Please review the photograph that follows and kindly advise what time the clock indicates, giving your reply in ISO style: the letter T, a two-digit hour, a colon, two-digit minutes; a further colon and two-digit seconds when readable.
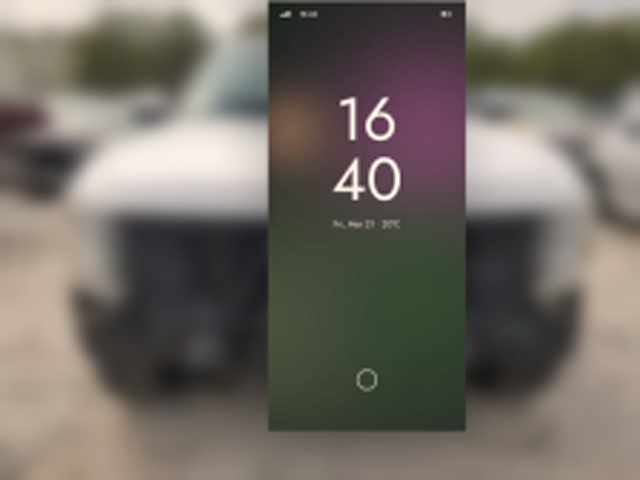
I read T16:40
